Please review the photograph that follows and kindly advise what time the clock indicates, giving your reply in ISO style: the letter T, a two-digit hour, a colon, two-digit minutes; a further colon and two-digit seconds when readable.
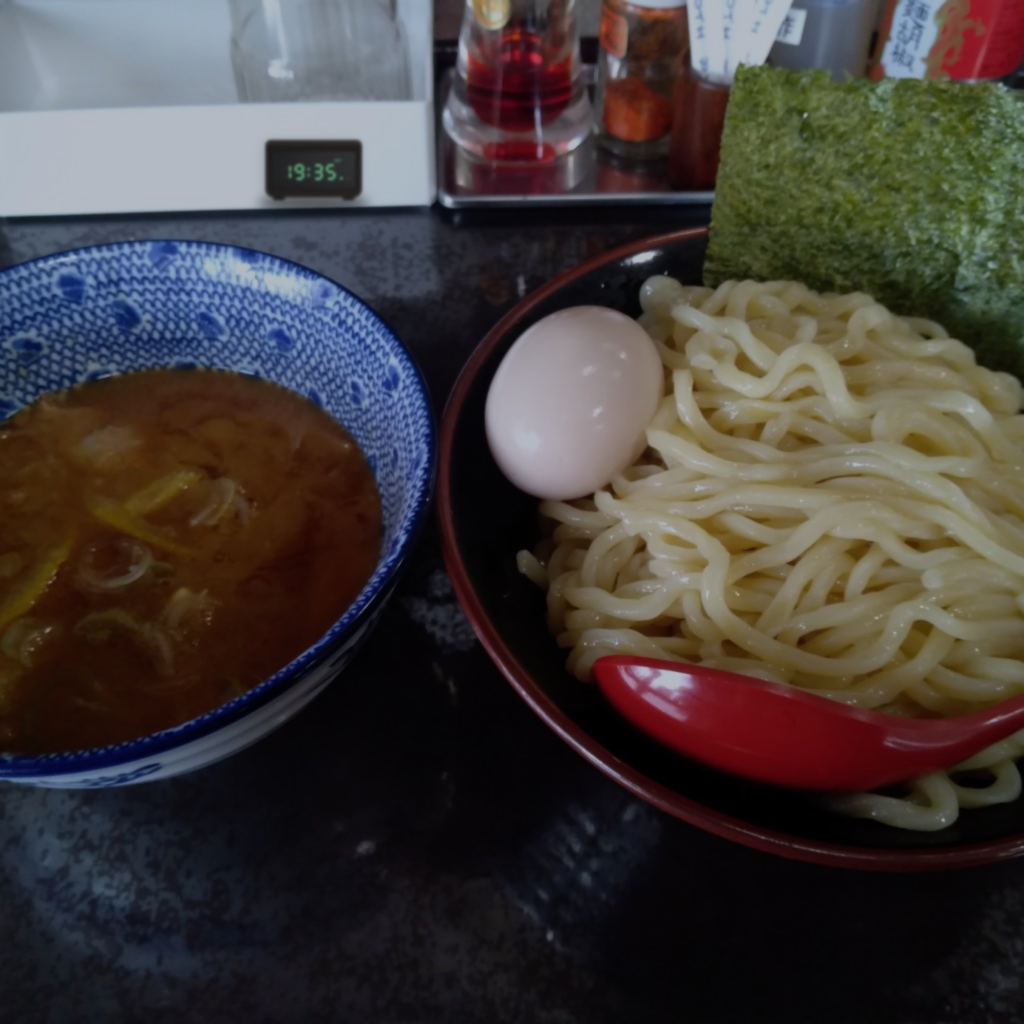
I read T19:35
